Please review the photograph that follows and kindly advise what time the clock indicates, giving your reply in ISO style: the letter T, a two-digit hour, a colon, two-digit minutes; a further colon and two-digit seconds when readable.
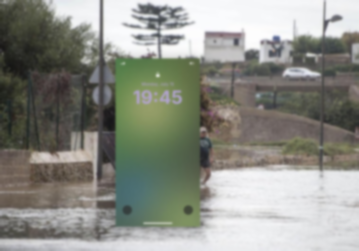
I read T19:45
